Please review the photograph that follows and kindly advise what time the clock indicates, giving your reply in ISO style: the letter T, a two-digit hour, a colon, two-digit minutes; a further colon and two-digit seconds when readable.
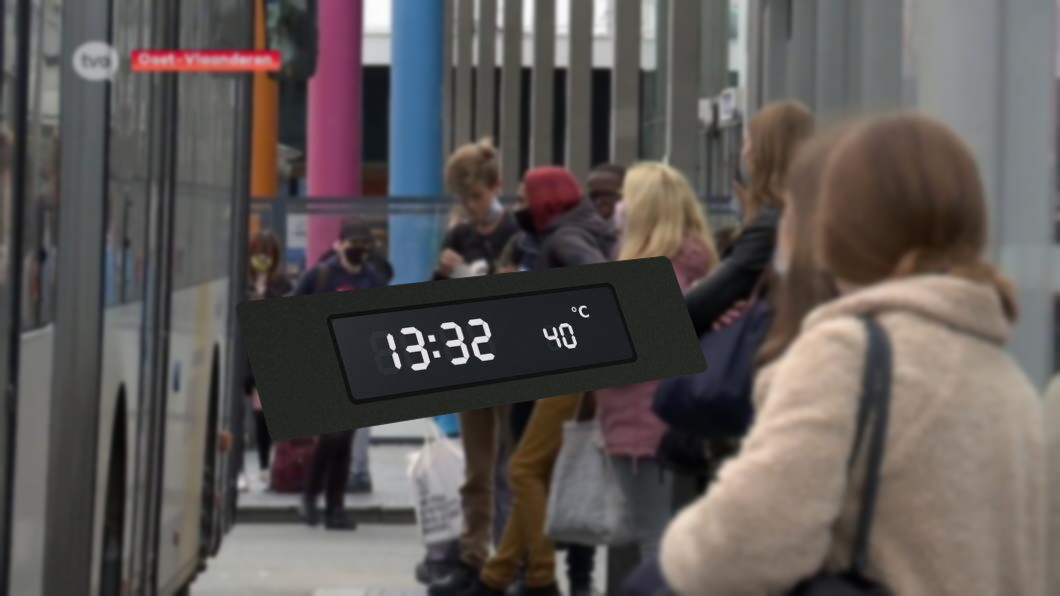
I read T13:32
